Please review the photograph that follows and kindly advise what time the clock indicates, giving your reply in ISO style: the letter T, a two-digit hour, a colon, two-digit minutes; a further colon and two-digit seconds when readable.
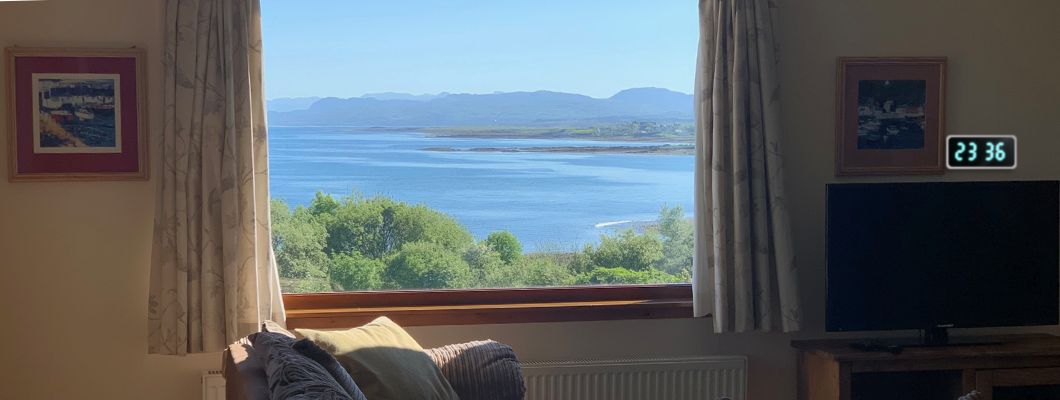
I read T23:36
